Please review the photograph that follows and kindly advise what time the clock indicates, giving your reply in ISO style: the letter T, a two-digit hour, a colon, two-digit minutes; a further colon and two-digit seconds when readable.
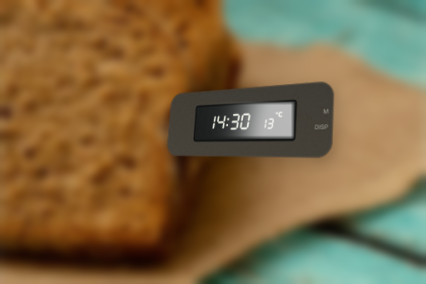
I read T14:30
